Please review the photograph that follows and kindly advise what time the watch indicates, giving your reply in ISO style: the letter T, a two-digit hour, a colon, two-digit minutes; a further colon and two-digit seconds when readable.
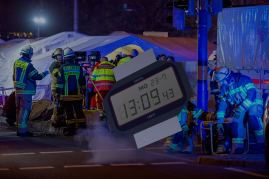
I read T13:09:43
